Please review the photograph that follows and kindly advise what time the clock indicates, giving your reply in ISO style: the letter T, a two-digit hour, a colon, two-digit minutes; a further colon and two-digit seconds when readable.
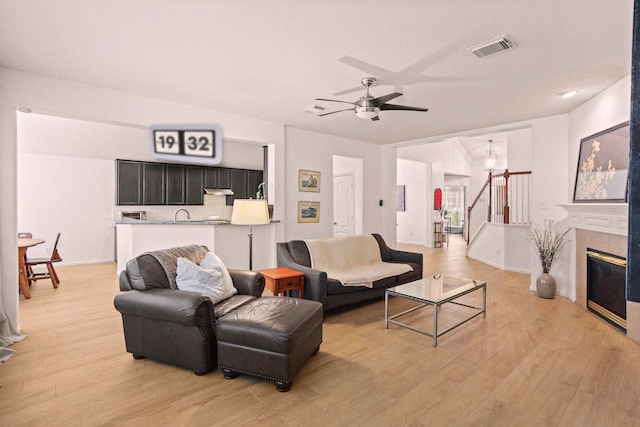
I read T19:32
